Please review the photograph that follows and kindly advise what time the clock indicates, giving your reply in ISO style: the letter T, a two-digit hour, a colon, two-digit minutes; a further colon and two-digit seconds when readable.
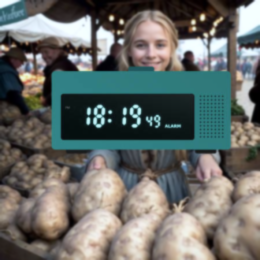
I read T18:19:49
